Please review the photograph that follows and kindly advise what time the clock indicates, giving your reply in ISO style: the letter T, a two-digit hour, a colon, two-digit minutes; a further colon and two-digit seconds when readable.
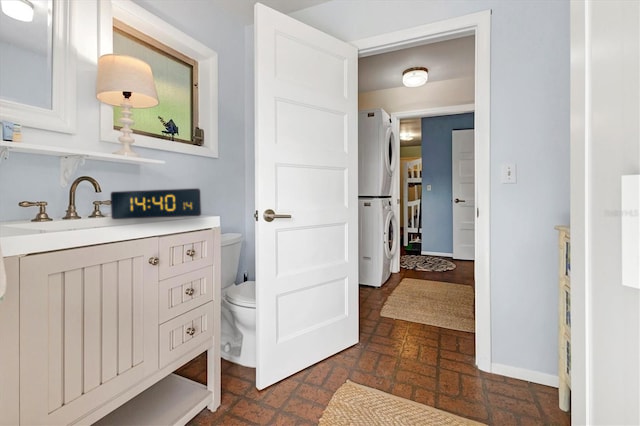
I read T14:40
